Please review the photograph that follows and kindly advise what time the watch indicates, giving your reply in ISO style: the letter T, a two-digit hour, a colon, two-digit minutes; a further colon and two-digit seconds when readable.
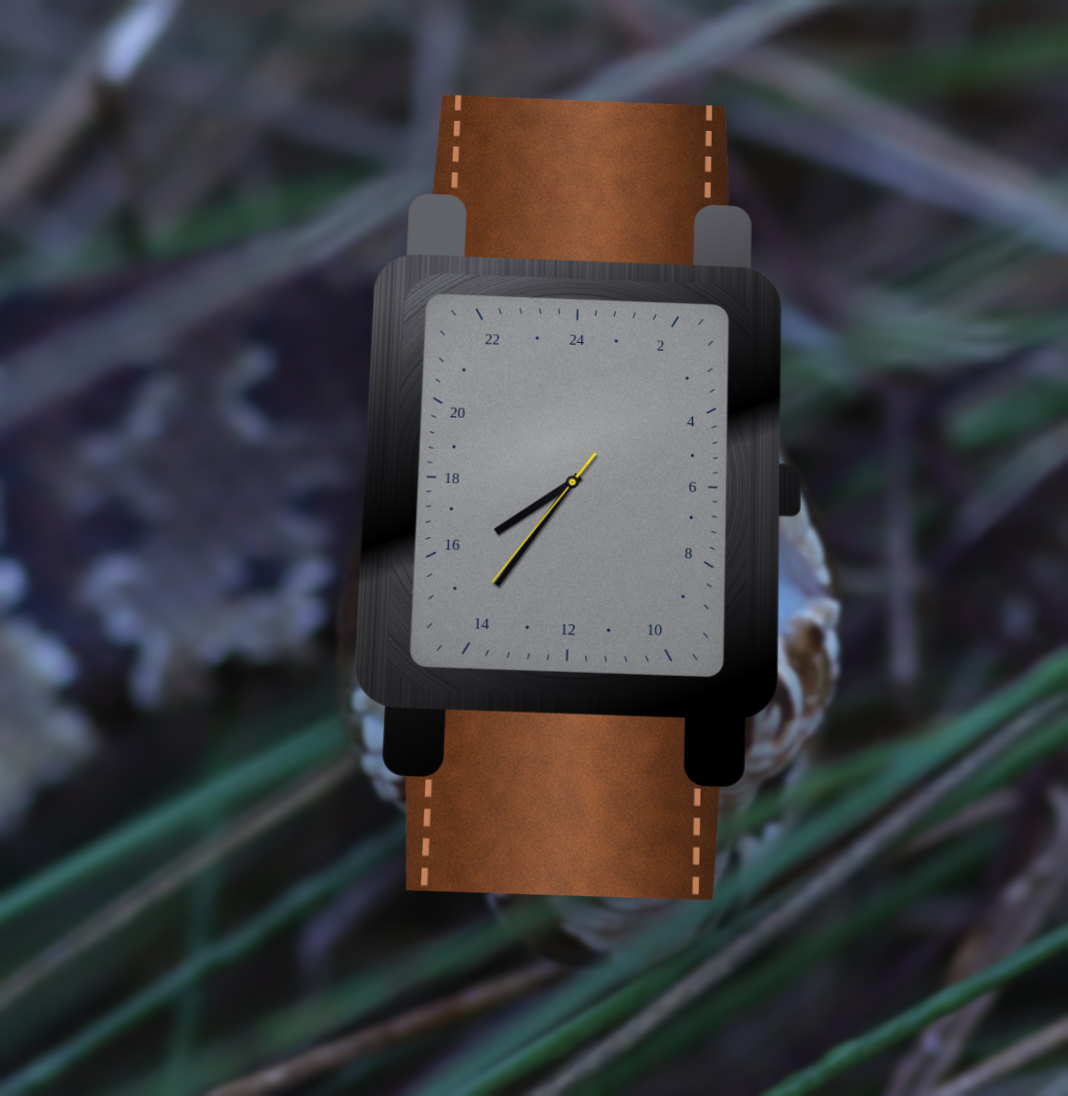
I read T15:35:36
